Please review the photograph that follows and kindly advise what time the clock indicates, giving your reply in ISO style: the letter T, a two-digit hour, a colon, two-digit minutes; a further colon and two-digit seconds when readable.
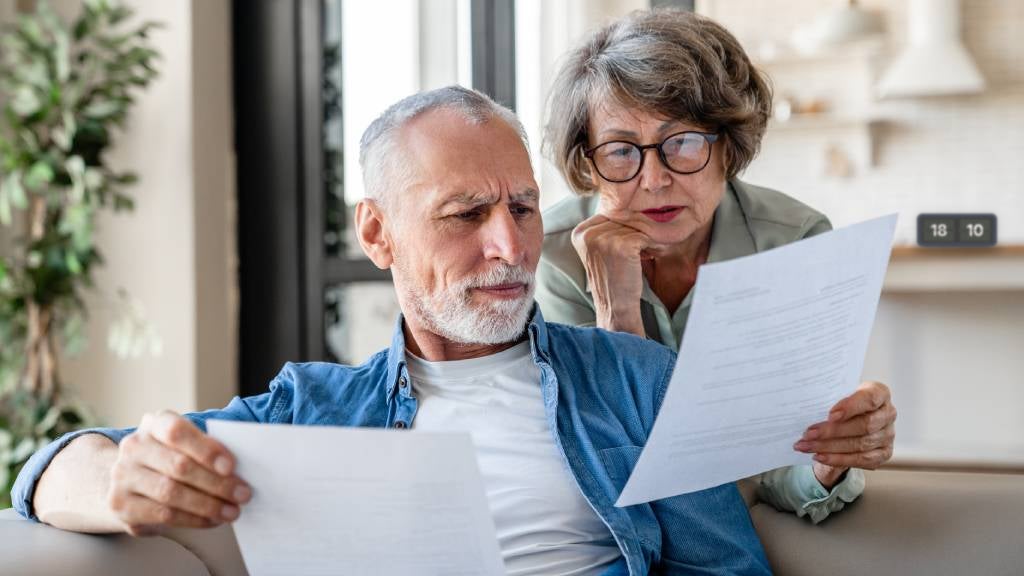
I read T18:10
